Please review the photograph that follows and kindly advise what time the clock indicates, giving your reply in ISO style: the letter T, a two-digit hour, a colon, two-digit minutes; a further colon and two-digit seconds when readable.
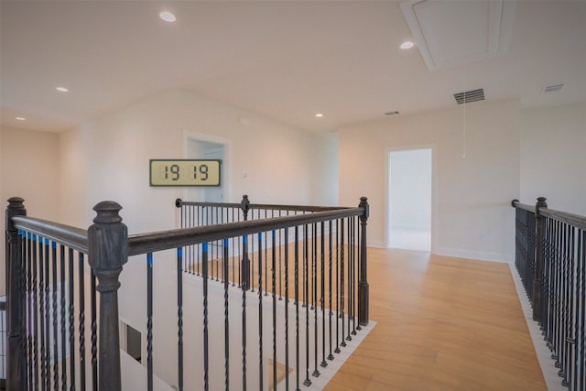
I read T19:19
